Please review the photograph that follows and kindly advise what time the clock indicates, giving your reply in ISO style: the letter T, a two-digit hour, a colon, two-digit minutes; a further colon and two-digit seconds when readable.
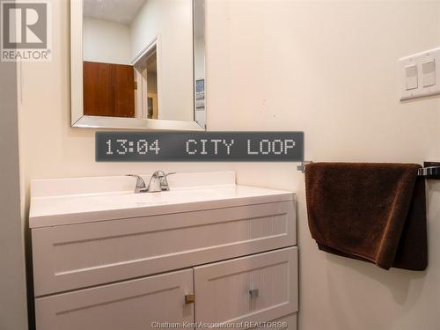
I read T13:04
